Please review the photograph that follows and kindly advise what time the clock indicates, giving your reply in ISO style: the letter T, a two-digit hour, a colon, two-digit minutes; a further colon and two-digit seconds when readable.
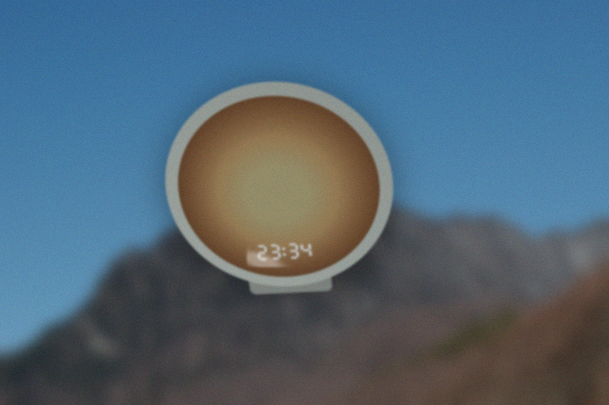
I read T23:34
